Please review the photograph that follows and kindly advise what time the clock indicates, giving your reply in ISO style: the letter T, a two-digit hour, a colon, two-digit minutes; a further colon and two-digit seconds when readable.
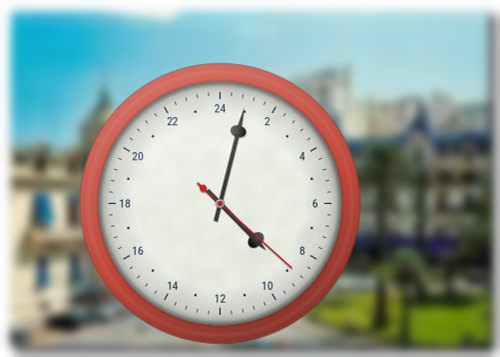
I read T09:02:22
